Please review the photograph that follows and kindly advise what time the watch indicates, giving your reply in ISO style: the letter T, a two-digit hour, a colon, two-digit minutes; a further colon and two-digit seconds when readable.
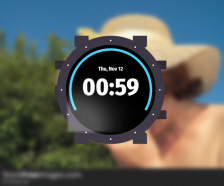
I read T00:59
